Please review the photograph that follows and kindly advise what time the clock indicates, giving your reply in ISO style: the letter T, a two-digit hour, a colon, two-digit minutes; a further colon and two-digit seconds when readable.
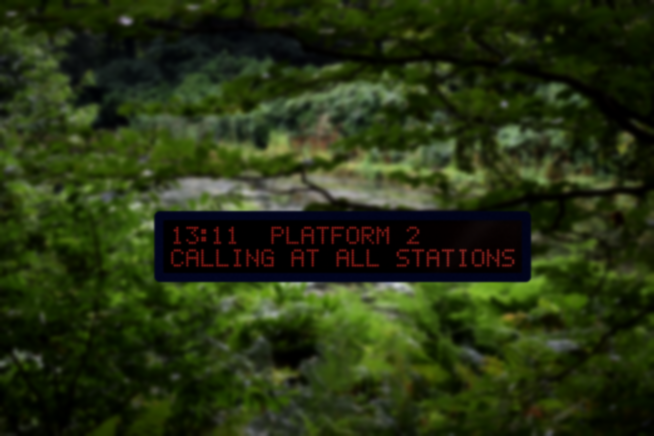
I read T13:11
